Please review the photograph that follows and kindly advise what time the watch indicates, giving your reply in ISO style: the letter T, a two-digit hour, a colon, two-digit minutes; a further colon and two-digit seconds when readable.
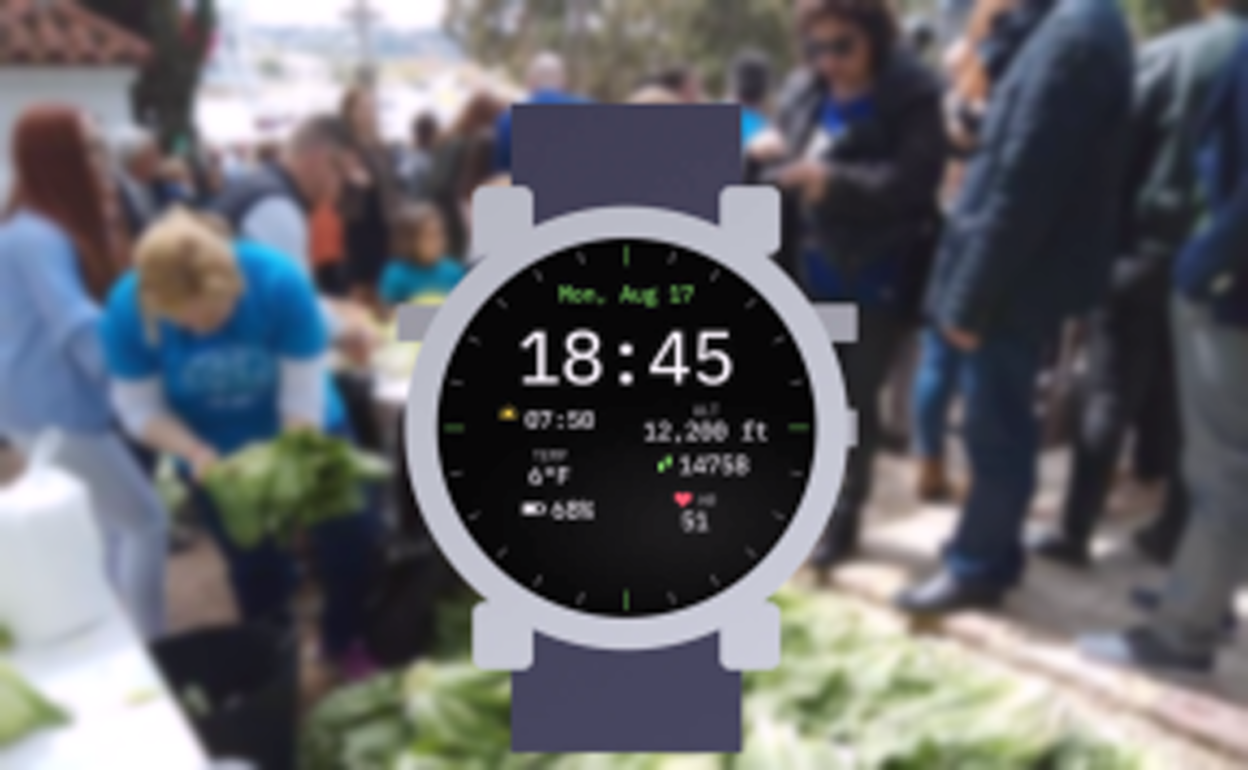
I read T18:45
